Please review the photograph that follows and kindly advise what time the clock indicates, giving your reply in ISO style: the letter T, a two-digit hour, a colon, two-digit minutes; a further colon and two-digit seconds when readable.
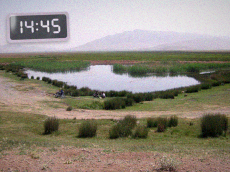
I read T14:45
